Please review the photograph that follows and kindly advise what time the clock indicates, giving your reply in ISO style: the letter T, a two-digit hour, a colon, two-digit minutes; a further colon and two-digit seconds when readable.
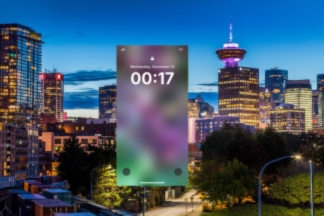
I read T00:17
